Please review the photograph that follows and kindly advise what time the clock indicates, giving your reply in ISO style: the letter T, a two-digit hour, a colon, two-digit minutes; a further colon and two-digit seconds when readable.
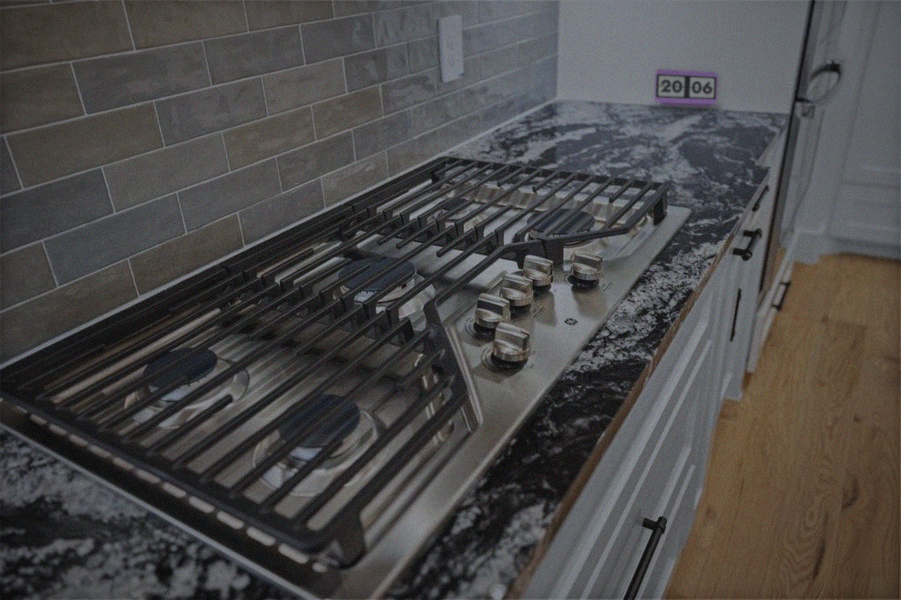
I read T20:06
